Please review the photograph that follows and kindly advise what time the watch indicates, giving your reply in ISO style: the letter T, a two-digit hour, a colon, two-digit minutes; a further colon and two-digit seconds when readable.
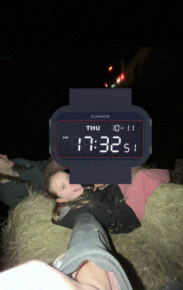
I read T17:32:51
